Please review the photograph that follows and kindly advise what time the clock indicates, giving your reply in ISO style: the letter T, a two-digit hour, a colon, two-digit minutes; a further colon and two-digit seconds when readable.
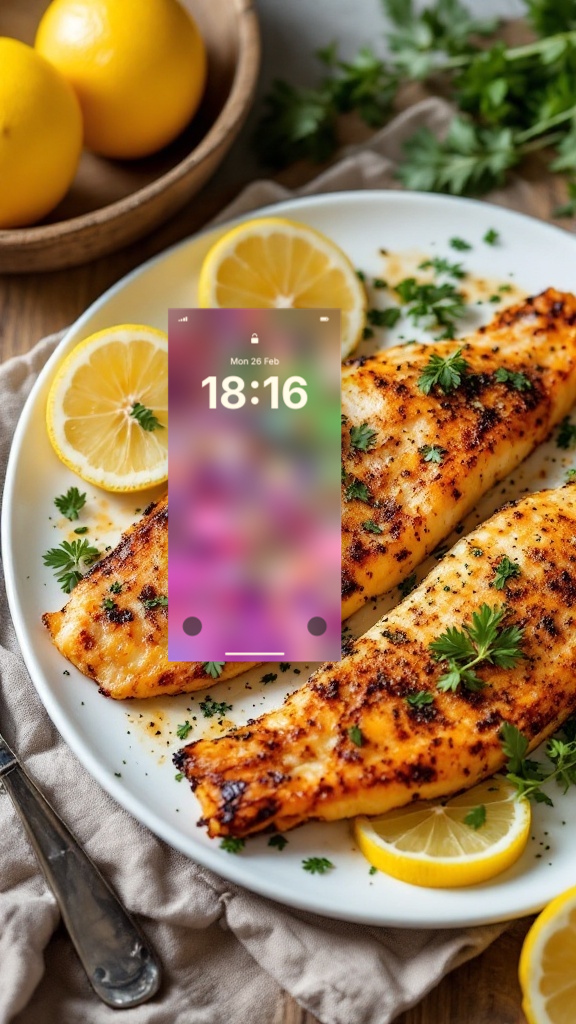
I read T18:16
